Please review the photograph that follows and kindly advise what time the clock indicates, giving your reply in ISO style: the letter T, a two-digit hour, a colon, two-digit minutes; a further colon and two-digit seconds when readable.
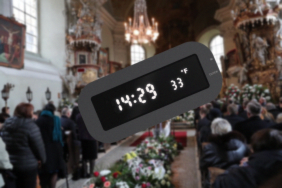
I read T14:29
